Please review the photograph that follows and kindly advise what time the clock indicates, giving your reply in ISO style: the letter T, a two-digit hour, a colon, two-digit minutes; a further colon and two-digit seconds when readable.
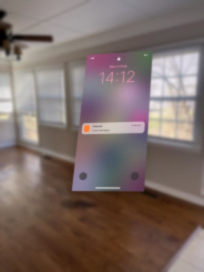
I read T14:12
